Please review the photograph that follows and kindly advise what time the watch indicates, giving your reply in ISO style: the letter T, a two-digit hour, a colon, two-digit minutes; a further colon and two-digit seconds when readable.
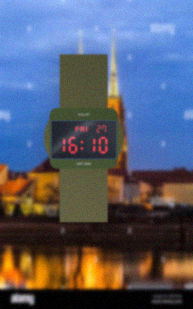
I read T16:10
